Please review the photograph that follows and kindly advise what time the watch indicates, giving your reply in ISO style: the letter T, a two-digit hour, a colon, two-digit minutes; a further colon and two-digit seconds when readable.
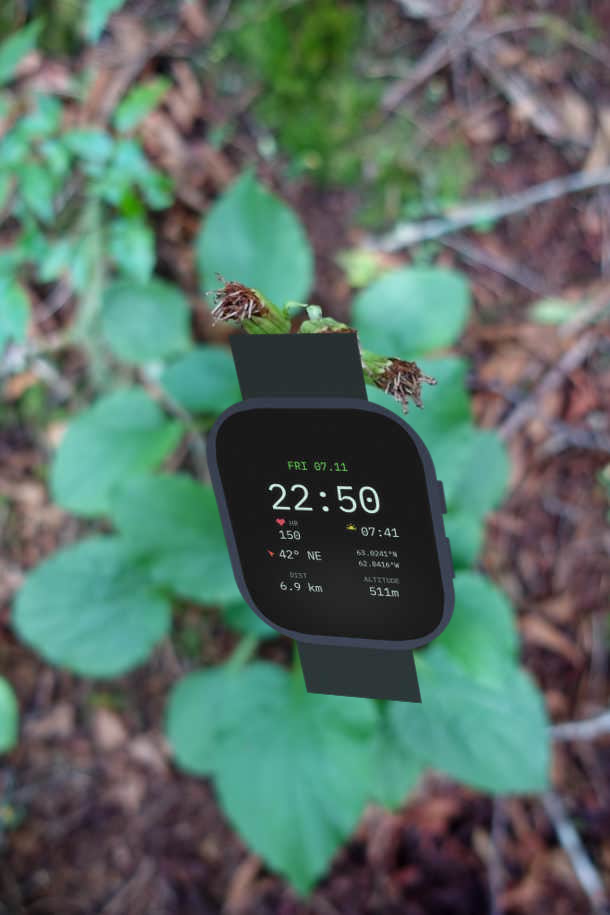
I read T22:50
